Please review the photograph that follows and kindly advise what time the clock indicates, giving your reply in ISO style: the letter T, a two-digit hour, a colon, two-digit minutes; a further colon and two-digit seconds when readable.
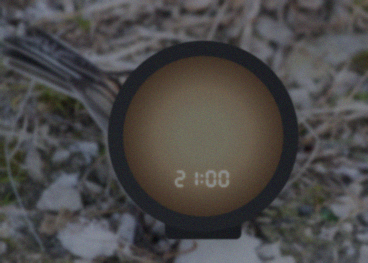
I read T21:00
